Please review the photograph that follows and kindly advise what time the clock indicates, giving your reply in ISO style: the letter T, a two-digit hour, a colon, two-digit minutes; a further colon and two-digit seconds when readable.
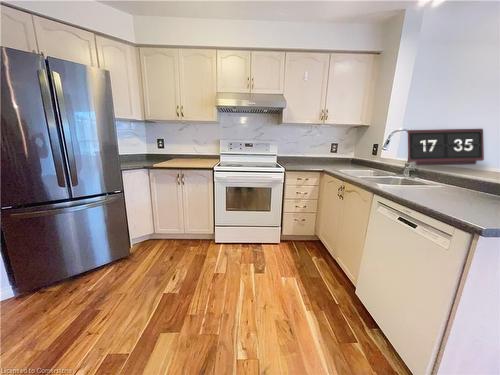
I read T17:35
